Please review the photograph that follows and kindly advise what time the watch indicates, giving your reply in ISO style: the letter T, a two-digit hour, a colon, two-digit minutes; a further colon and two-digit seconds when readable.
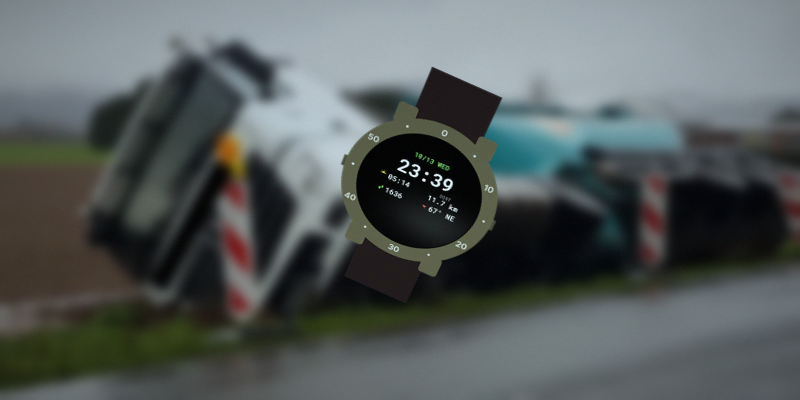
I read T23:39
